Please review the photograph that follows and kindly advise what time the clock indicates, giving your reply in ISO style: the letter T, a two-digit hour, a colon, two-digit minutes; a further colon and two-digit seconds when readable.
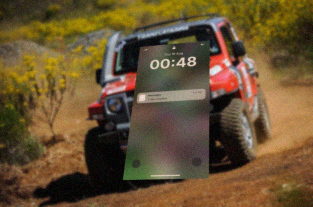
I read T00:48
